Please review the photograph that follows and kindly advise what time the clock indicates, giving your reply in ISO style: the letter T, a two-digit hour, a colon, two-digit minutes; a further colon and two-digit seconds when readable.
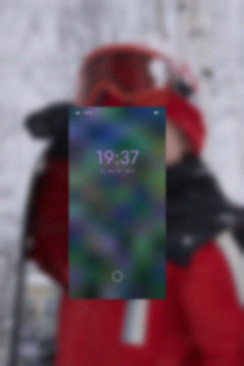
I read T19:37
